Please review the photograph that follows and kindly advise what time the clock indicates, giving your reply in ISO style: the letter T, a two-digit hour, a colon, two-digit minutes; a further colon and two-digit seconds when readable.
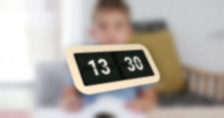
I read T13:30
